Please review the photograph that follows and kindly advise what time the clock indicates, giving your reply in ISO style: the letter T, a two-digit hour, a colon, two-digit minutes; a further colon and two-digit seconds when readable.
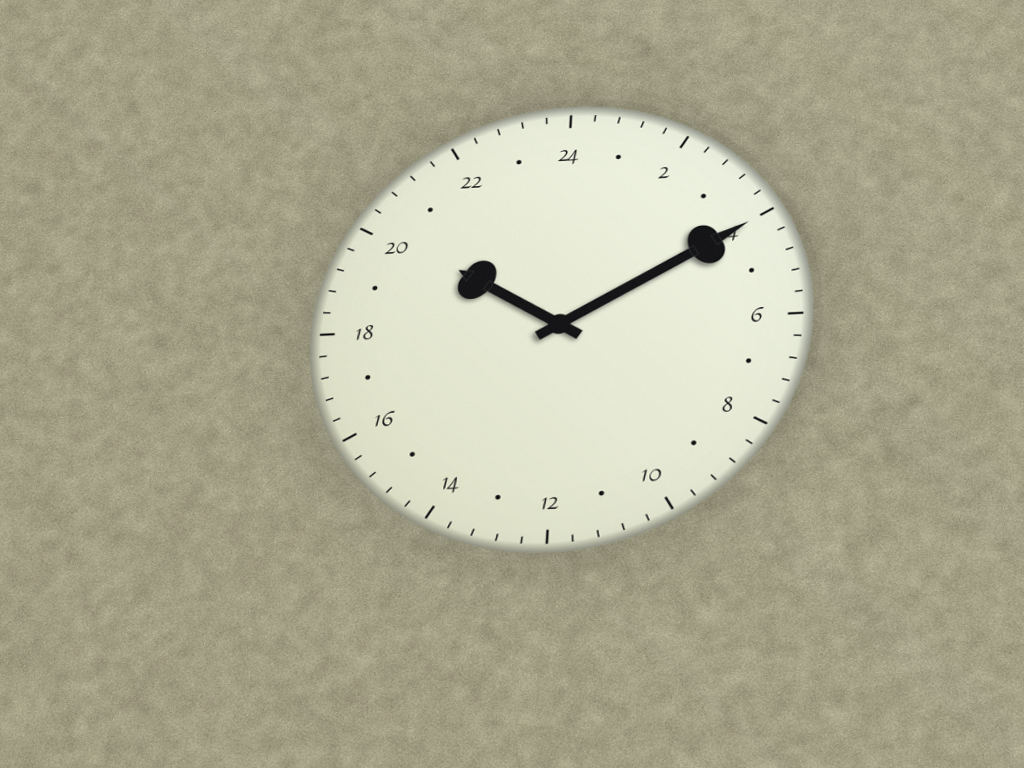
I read T20:10
